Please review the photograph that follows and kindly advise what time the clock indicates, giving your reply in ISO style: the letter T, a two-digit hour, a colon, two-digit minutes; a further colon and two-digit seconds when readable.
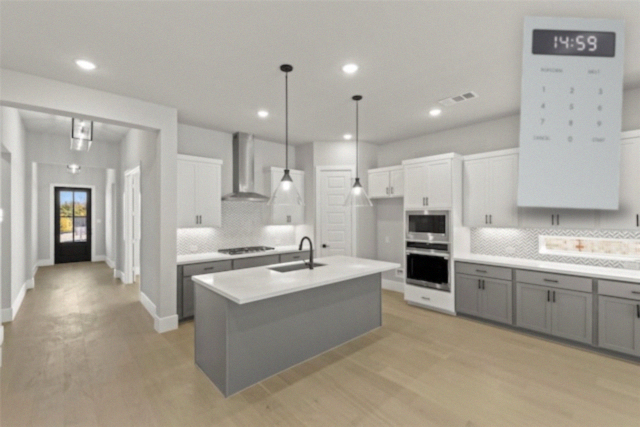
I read T14:59
